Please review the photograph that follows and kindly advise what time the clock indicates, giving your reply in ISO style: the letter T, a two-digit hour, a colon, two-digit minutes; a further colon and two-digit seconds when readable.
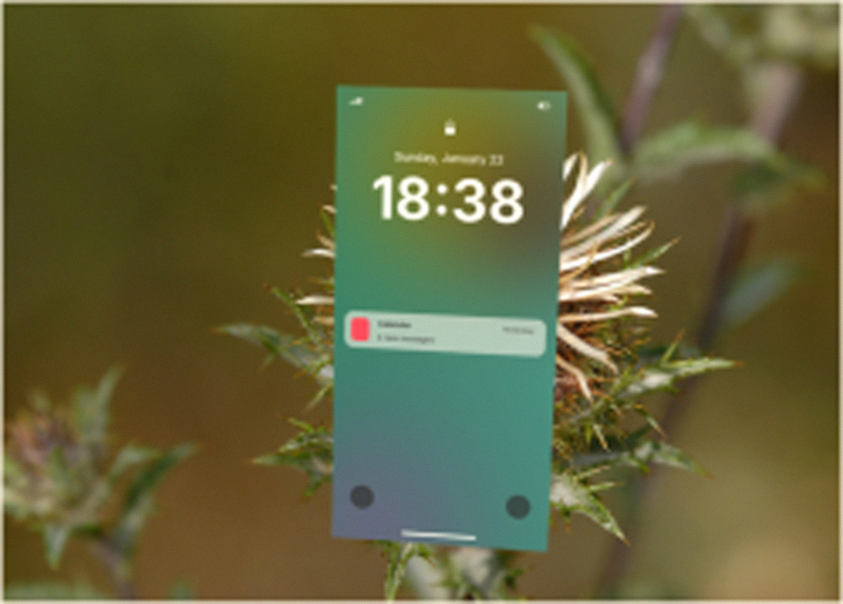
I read T18:38
